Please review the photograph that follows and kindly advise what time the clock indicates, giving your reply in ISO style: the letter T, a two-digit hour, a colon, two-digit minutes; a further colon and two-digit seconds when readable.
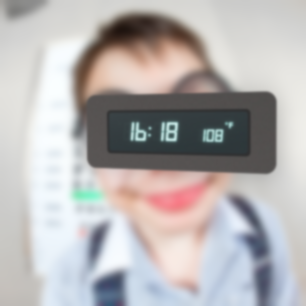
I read T16:18
